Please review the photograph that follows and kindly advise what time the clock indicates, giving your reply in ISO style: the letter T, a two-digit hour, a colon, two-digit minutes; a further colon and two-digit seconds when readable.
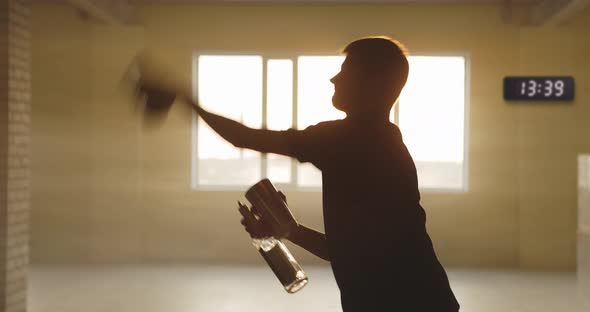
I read T13:39
